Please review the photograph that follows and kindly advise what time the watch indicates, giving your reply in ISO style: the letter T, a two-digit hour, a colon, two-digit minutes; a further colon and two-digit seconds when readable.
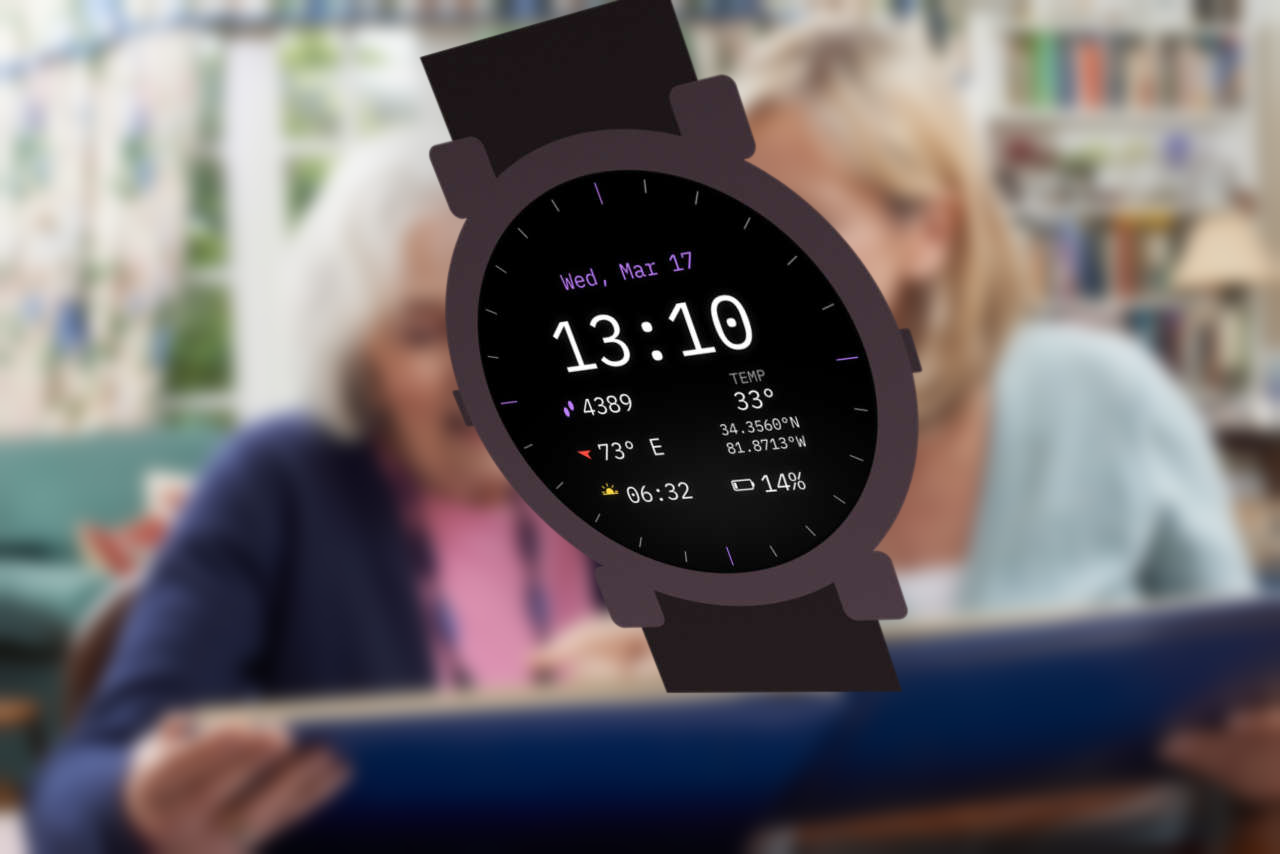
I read T13:10
